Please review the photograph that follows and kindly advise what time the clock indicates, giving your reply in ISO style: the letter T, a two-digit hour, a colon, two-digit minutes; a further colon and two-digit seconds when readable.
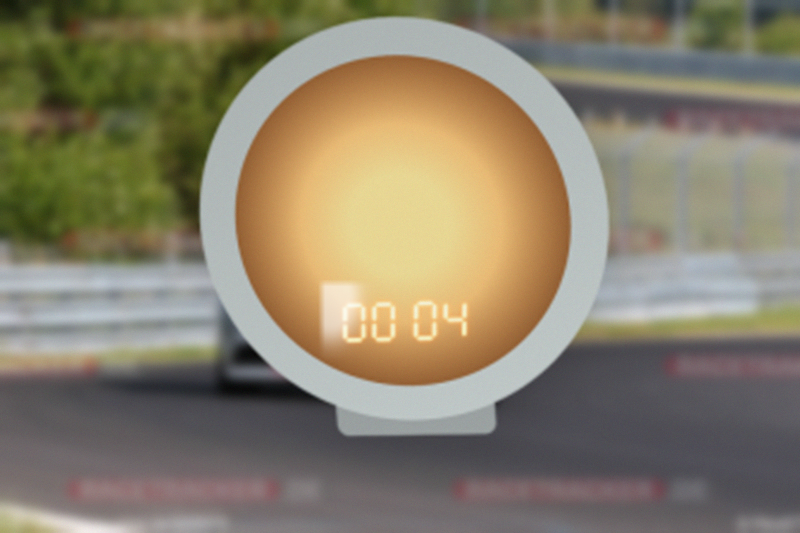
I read T00:04
